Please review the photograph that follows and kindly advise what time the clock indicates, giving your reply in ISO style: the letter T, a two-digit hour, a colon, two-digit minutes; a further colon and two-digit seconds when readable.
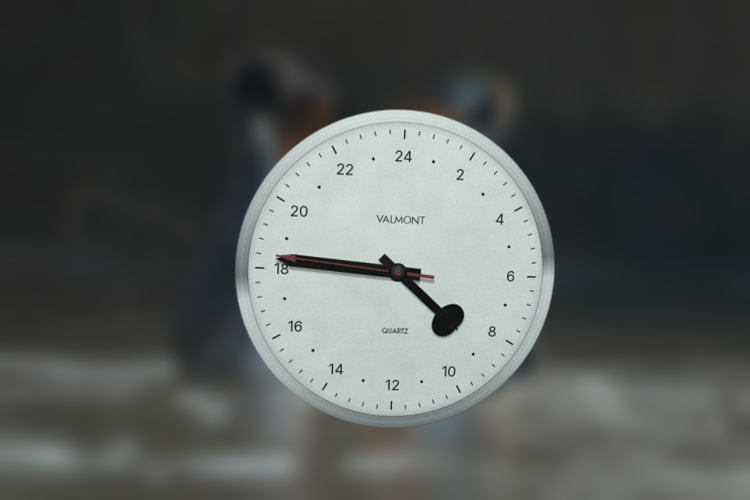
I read T08:45:46
